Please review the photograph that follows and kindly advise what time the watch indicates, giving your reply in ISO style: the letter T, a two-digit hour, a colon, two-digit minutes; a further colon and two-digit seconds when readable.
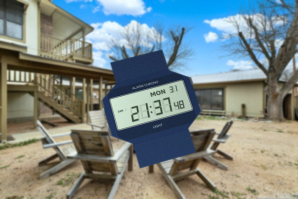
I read T21:37:48
